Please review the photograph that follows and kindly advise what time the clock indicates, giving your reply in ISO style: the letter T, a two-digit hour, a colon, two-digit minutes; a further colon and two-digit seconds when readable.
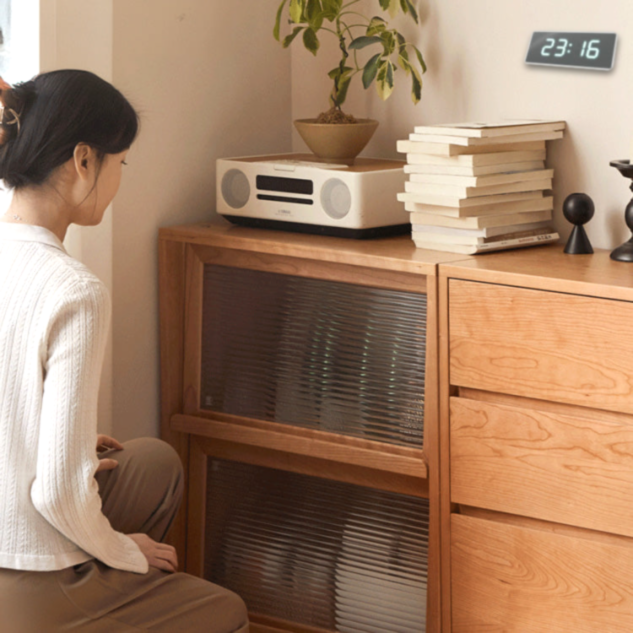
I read T23:16
